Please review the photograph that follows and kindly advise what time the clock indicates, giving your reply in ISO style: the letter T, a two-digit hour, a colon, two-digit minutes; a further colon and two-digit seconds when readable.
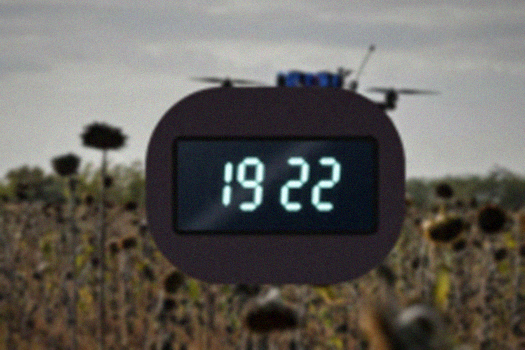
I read T19:22
